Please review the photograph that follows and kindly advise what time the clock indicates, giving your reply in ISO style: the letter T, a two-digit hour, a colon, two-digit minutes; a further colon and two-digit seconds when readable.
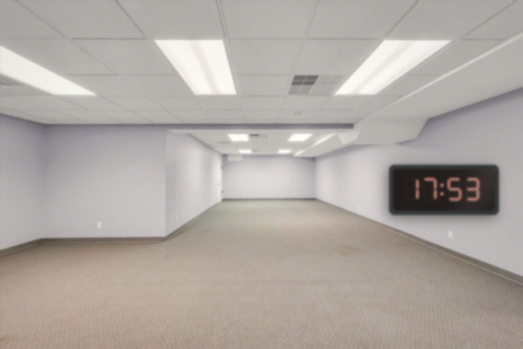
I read T17:53
